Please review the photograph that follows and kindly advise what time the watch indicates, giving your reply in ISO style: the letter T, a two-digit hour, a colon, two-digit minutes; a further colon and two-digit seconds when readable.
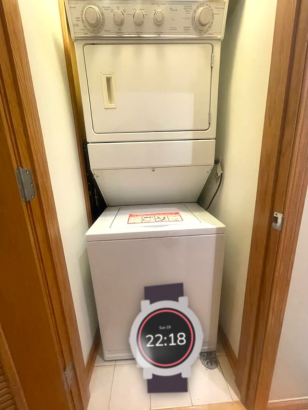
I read T22:18
